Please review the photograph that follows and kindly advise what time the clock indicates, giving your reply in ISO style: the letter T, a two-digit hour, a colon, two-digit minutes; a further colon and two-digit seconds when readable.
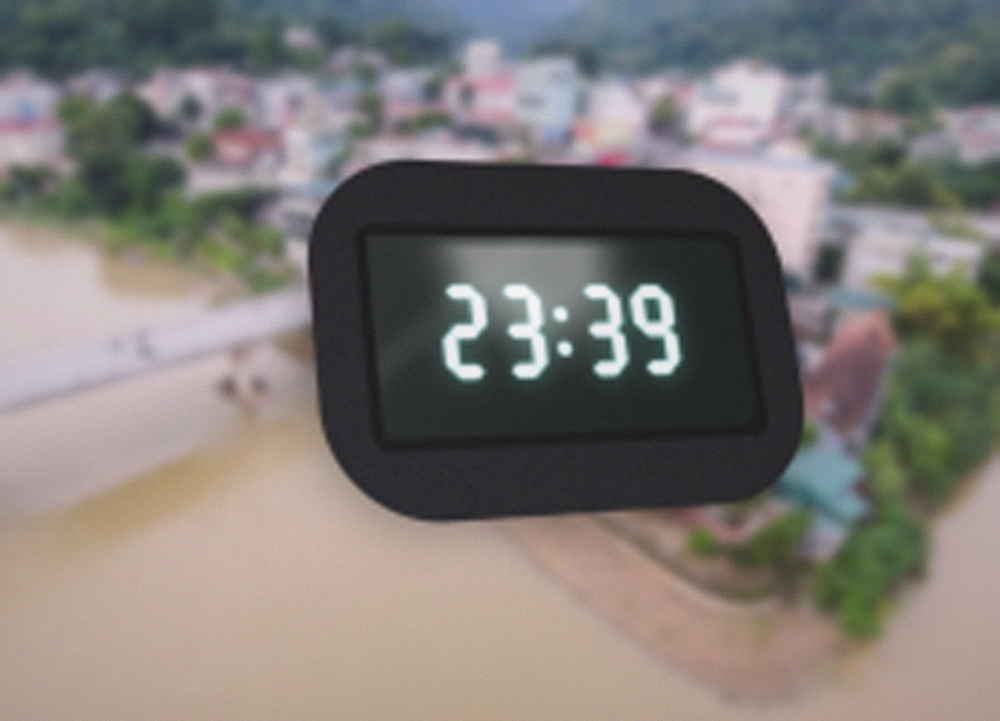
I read T23:39
